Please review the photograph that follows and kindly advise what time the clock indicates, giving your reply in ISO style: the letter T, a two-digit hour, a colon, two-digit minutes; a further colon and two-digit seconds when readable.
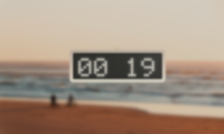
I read T00:19
